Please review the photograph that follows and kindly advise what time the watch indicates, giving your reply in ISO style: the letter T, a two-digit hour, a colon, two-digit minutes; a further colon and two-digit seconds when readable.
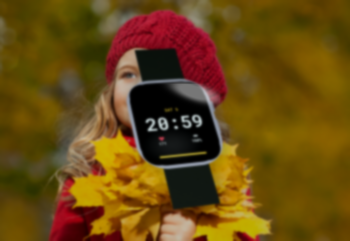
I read T20:59
